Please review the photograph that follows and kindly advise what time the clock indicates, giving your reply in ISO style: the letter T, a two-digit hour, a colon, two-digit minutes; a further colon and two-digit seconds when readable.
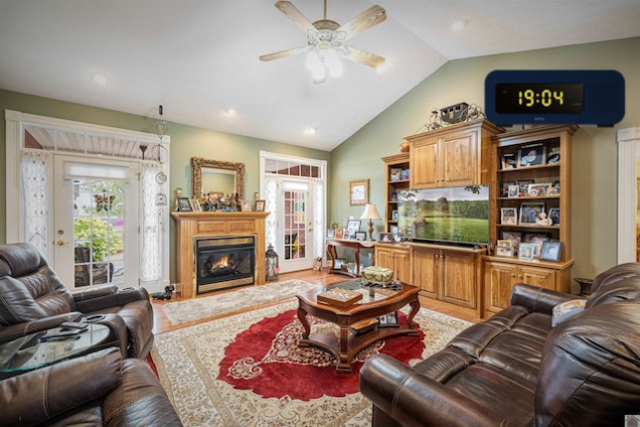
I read T19:04
